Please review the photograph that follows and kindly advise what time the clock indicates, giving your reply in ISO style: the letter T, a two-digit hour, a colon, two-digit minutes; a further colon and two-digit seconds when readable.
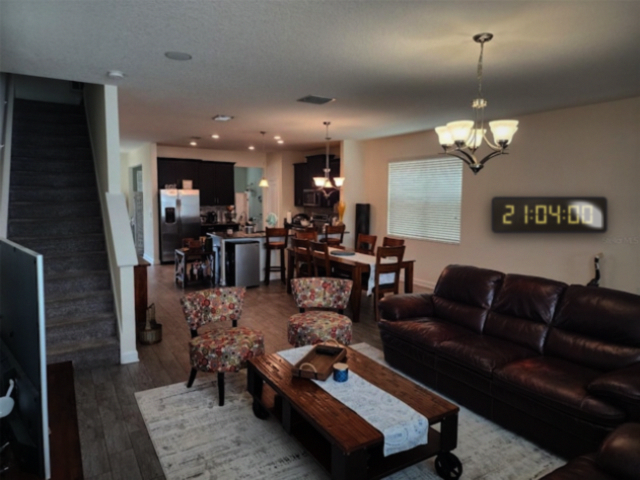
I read T21:04:00
